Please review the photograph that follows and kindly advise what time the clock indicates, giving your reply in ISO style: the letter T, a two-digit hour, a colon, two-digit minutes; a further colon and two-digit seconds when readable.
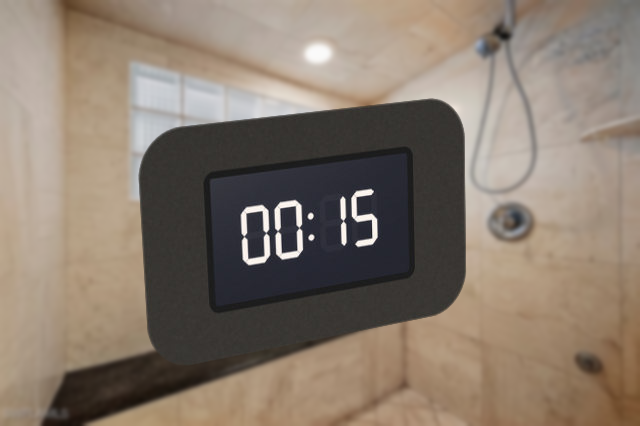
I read T00:15
